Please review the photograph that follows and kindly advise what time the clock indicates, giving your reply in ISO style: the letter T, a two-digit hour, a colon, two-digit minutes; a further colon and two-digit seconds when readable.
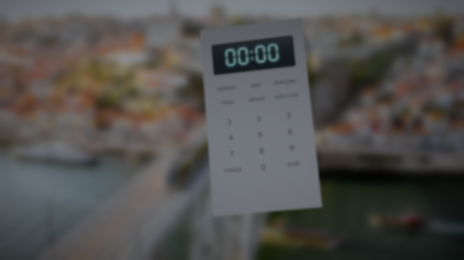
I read T00:00
